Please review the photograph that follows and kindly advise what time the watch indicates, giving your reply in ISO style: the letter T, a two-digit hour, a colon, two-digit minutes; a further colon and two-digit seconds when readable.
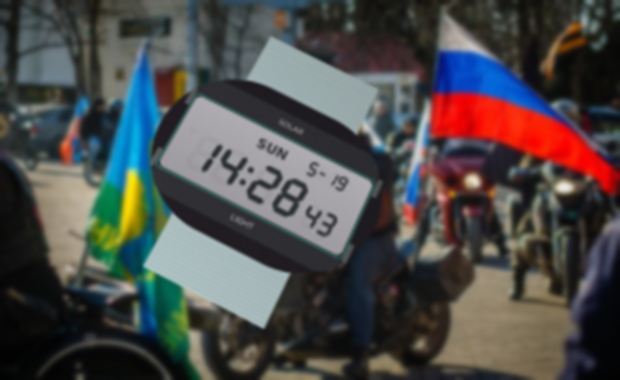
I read T14:28:43
